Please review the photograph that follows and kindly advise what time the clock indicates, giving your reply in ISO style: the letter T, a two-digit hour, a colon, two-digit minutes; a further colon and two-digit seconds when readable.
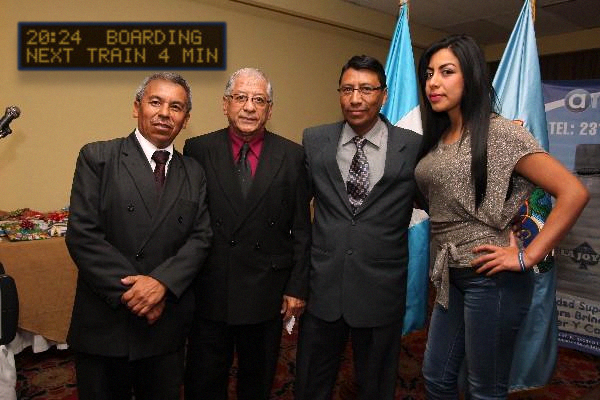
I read T20:24
